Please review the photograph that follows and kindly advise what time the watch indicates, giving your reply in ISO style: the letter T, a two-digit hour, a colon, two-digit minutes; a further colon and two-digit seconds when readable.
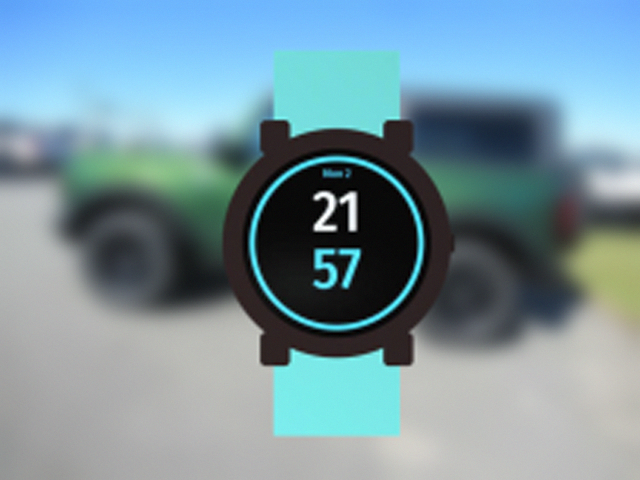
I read T21:57
